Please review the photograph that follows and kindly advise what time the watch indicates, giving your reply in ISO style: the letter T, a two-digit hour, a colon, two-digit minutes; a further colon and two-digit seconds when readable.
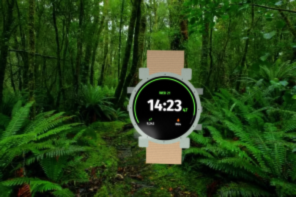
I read T14:23
